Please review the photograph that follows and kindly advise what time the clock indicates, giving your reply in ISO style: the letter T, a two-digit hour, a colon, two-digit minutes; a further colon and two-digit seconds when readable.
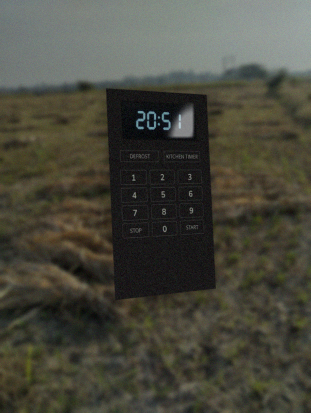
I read T20:51
